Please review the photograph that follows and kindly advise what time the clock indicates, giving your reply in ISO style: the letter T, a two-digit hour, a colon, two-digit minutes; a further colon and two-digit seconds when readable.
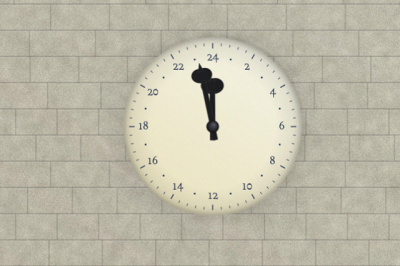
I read T23:58
